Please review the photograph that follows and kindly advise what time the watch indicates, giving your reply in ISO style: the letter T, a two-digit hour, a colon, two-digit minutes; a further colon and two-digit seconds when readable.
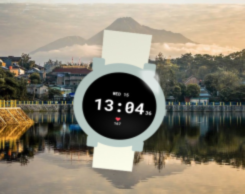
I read T13:04
